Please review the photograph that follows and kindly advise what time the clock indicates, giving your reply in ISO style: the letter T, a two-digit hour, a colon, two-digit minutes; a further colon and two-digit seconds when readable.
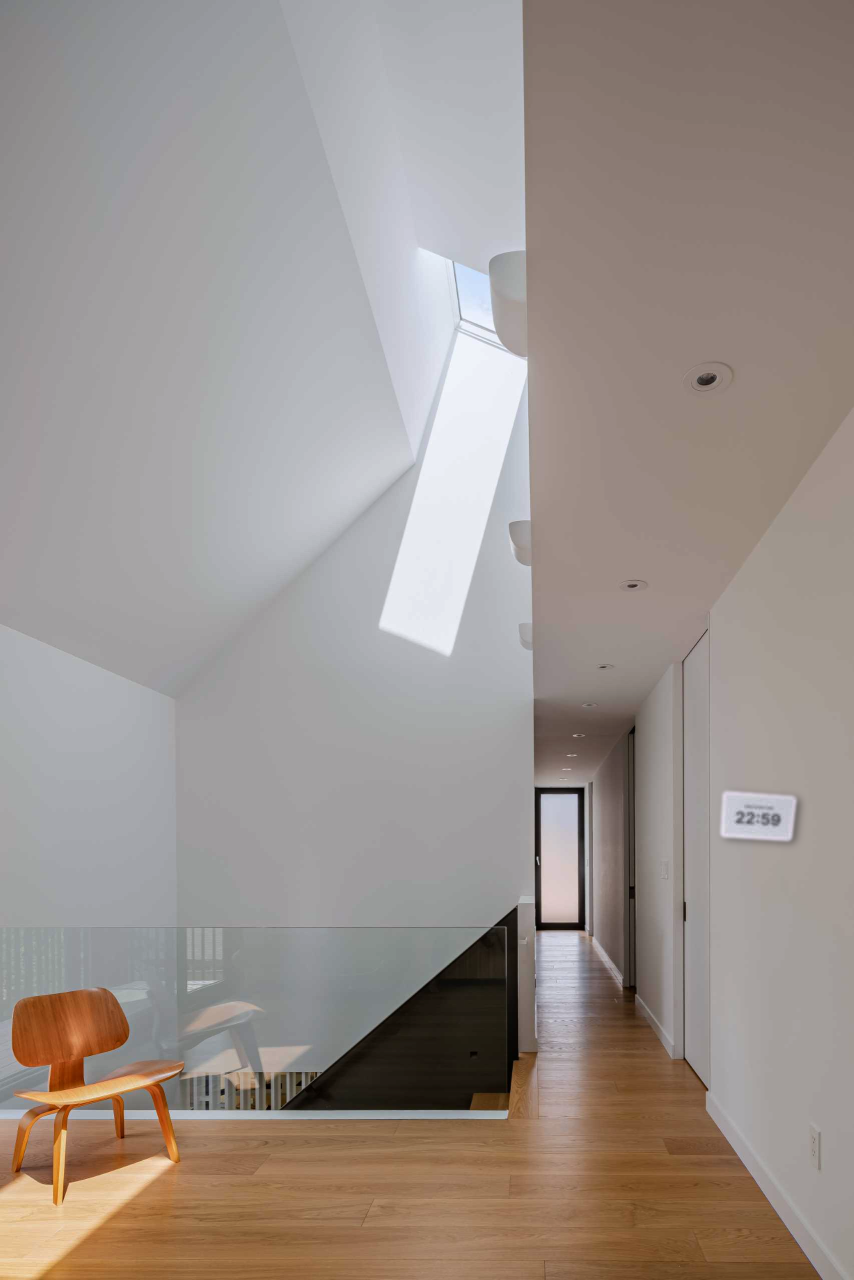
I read T22:59
